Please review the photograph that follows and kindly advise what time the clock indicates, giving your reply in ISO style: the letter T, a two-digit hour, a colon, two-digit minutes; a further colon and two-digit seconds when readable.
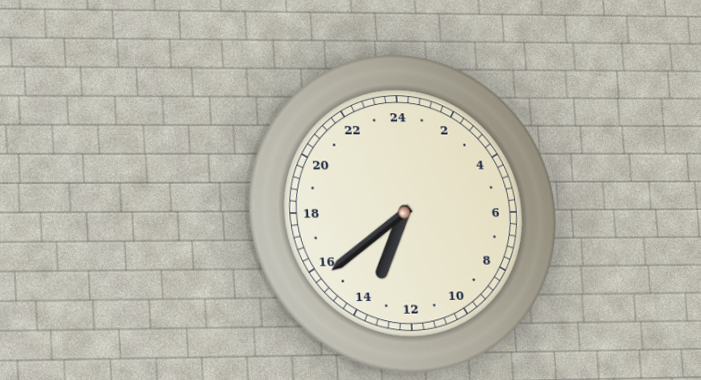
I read T13:39
